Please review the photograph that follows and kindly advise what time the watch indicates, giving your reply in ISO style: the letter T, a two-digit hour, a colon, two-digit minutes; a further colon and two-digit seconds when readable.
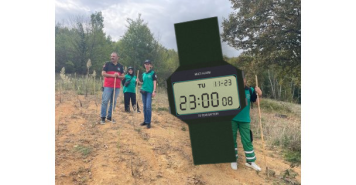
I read T23:00:08
